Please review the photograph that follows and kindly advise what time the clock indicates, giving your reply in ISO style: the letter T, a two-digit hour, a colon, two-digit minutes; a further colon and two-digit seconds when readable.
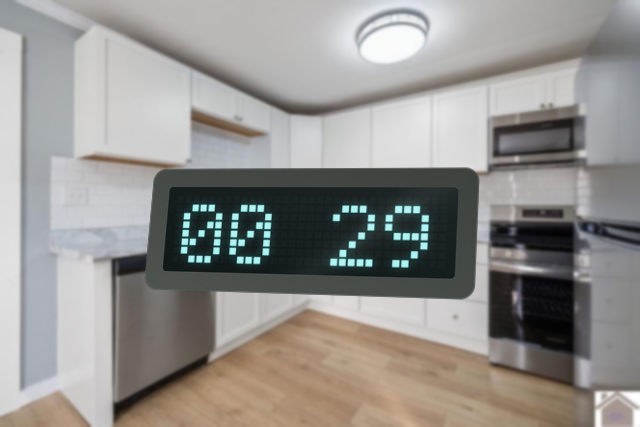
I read T00:29
